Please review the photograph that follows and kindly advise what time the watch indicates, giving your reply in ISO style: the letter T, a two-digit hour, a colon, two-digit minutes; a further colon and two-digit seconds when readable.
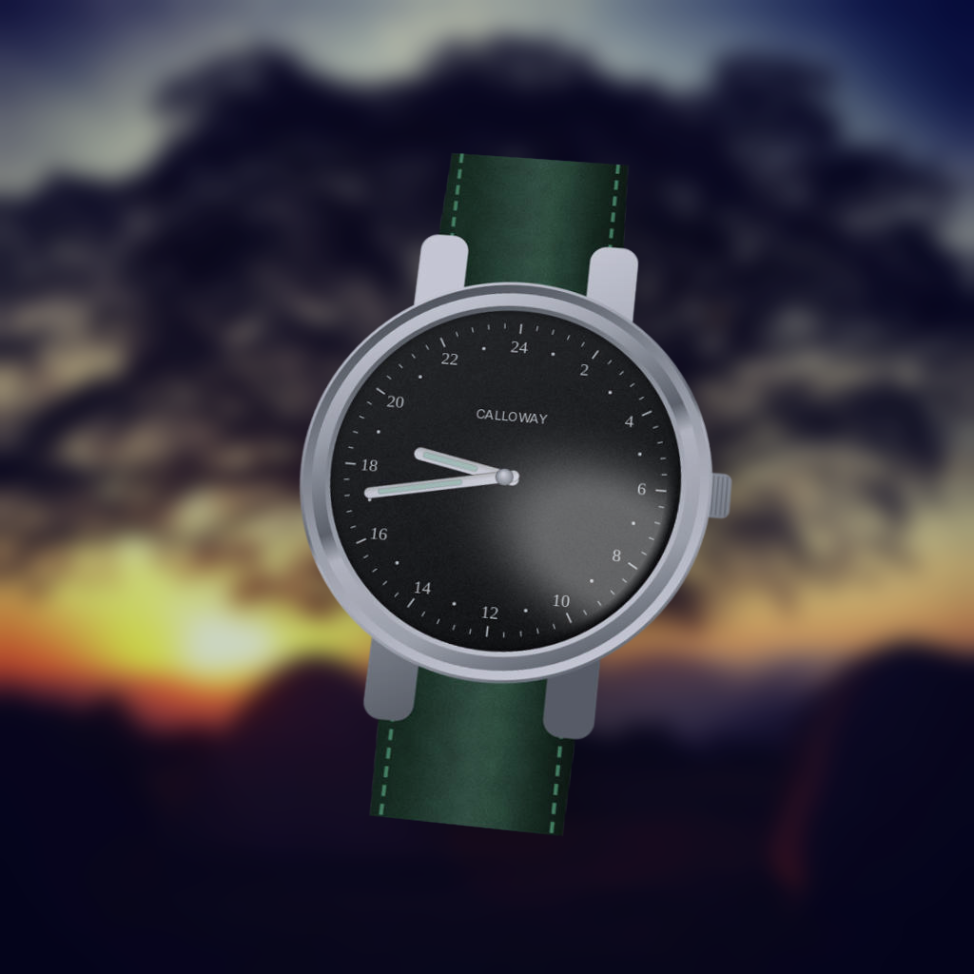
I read T18:43
